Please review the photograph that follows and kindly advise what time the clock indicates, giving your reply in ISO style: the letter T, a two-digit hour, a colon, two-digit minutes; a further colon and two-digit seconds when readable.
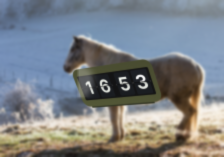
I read T16:53
